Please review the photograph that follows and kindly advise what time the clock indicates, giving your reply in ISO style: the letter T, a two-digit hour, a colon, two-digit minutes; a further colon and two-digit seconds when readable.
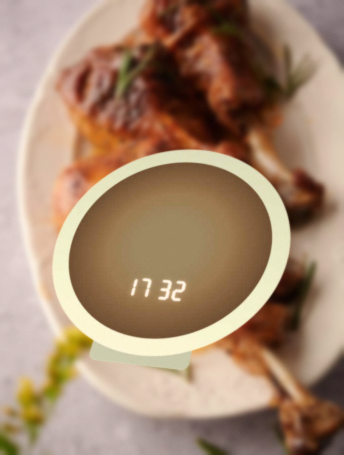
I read T17:32
